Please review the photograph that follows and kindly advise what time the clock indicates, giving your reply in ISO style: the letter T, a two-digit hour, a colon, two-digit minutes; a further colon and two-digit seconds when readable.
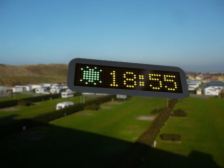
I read T18:55
